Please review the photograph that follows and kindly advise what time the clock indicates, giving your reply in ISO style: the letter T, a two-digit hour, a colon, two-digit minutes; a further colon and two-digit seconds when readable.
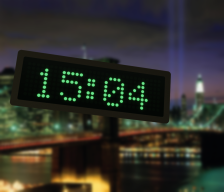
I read T15:04
